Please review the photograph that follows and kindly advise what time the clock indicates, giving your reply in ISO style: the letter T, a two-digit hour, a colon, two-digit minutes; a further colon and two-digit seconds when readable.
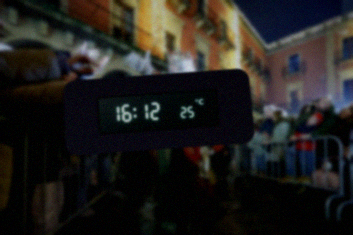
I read T16:12
